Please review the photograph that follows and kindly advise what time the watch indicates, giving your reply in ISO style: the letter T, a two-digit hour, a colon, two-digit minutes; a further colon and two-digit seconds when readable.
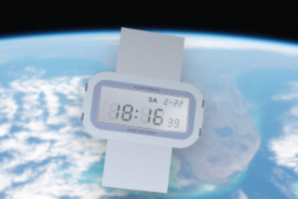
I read T18:16
